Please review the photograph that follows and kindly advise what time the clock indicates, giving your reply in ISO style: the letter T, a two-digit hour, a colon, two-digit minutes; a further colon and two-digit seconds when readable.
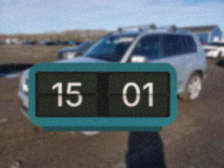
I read T15:01
